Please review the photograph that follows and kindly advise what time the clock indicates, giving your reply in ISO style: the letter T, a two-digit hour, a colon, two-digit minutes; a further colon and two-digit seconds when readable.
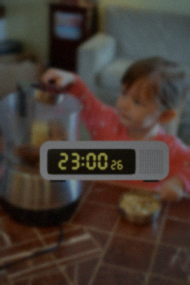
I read T23:00:26
